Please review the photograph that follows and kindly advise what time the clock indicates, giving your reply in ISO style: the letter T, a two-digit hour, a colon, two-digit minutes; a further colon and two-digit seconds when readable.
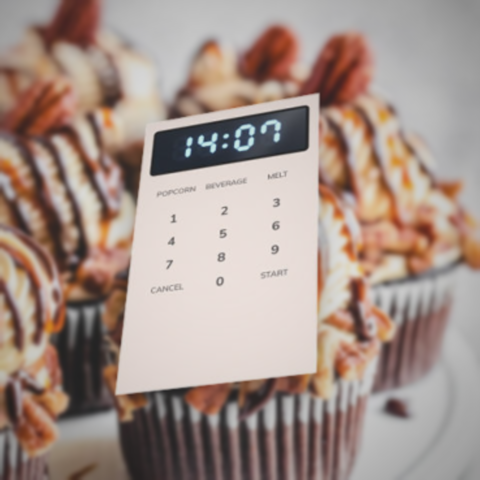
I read T14:07
